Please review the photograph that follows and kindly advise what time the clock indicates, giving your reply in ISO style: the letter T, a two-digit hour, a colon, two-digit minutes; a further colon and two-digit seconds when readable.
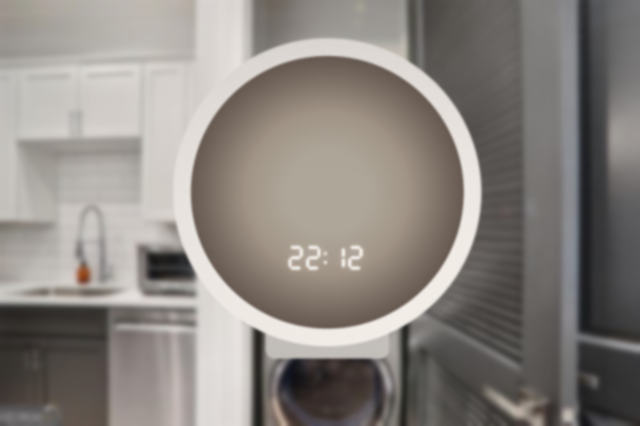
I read T22:12
